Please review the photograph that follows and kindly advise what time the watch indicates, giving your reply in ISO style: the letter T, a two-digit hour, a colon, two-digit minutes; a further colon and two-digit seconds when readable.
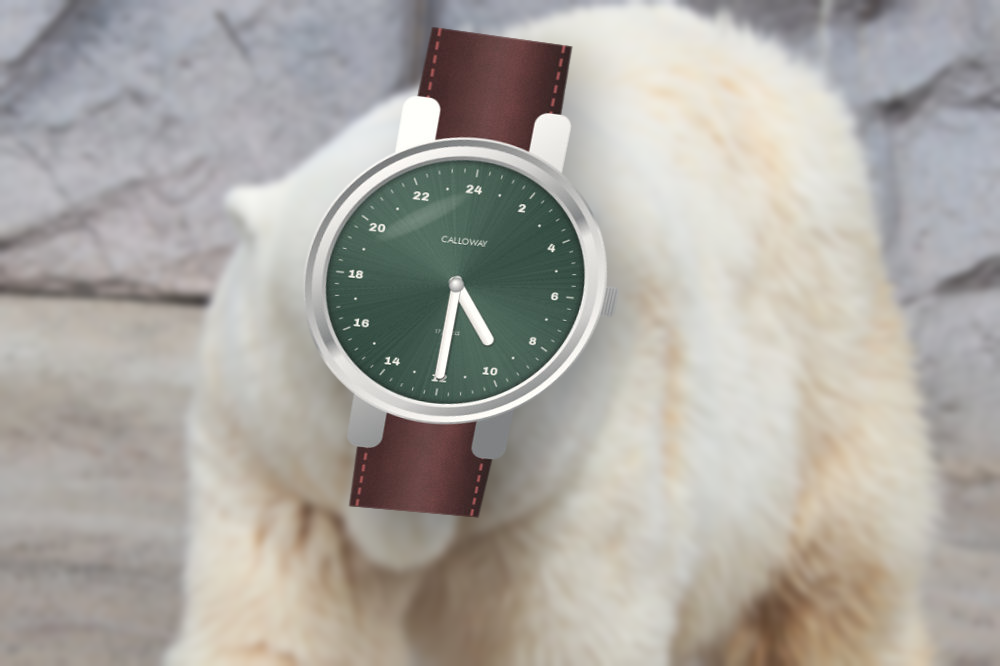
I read T09:30
